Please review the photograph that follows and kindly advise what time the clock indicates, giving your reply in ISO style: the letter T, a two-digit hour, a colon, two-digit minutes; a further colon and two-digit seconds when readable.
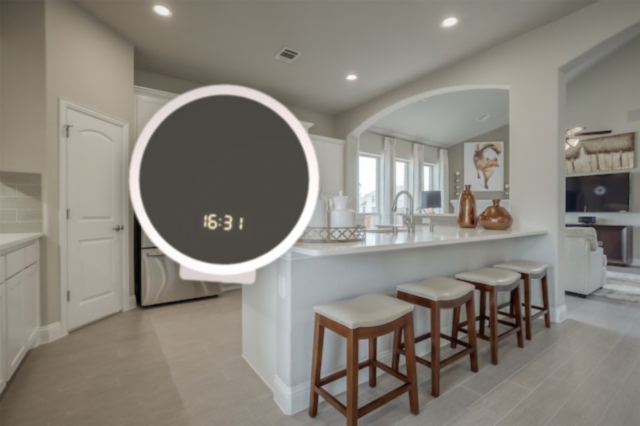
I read T16:31
